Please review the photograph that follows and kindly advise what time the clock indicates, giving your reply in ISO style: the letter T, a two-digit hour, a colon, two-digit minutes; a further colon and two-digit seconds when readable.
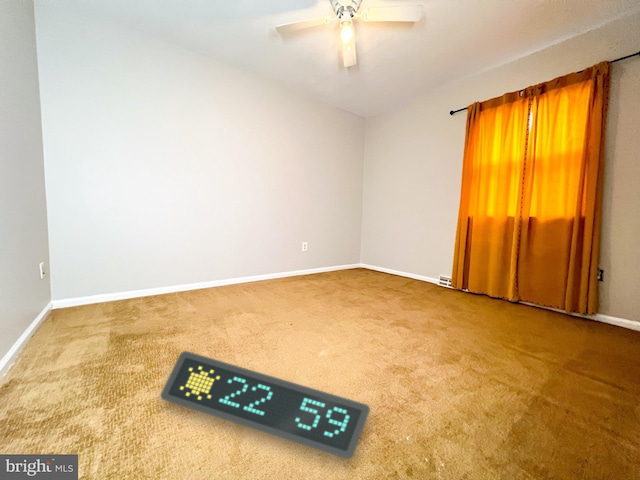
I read T22:59
